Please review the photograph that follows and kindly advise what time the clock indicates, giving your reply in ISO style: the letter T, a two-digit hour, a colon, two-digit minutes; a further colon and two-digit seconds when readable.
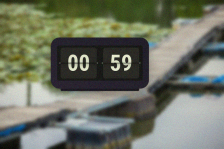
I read T00:59
